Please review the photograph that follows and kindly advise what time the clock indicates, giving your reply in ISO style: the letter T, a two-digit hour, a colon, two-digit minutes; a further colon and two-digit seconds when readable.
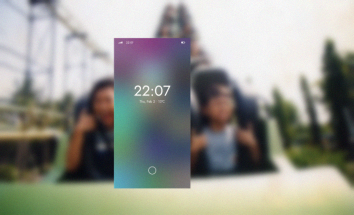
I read T22:07
